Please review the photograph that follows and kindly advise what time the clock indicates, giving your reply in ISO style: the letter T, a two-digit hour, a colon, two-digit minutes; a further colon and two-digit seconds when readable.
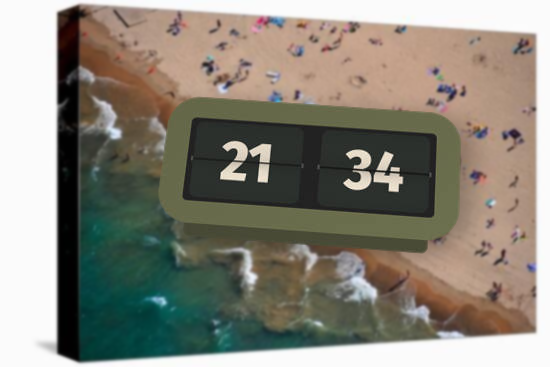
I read T21:34
